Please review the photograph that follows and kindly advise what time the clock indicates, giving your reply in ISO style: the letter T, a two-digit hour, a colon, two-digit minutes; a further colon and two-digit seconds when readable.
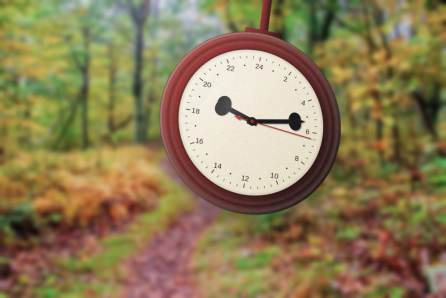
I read T19:13:16
